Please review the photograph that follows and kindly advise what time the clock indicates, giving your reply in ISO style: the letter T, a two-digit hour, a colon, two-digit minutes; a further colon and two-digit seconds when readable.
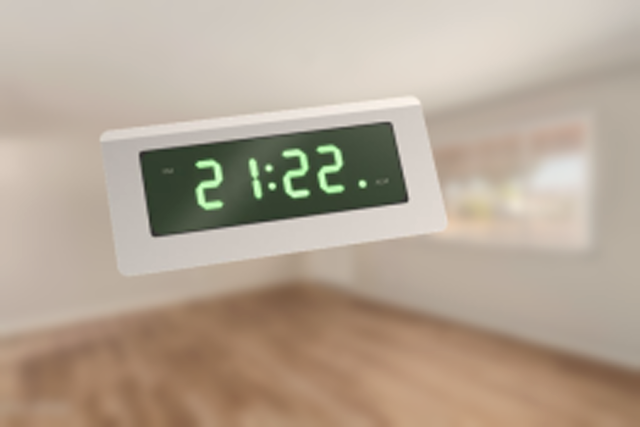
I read T21:22
